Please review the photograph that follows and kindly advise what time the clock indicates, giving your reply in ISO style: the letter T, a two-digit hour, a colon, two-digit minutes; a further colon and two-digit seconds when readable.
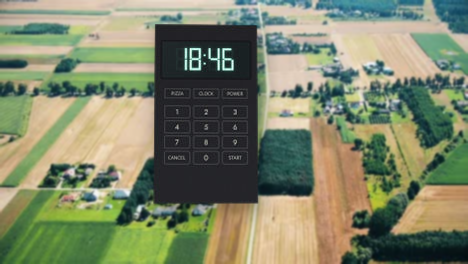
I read T18:46
